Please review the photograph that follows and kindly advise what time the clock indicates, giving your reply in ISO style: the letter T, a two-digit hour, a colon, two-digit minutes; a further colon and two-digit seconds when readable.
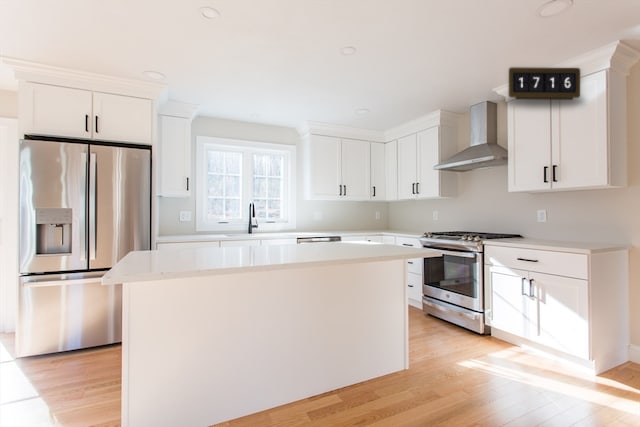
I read T17:16
